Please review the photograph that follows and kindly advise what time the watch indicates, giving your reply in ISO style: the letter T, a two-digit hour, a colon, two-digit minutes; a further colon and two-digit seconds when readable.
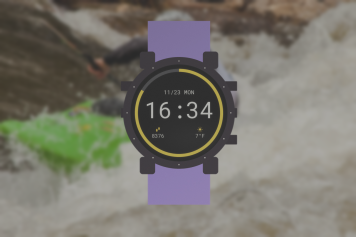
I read T16:34
